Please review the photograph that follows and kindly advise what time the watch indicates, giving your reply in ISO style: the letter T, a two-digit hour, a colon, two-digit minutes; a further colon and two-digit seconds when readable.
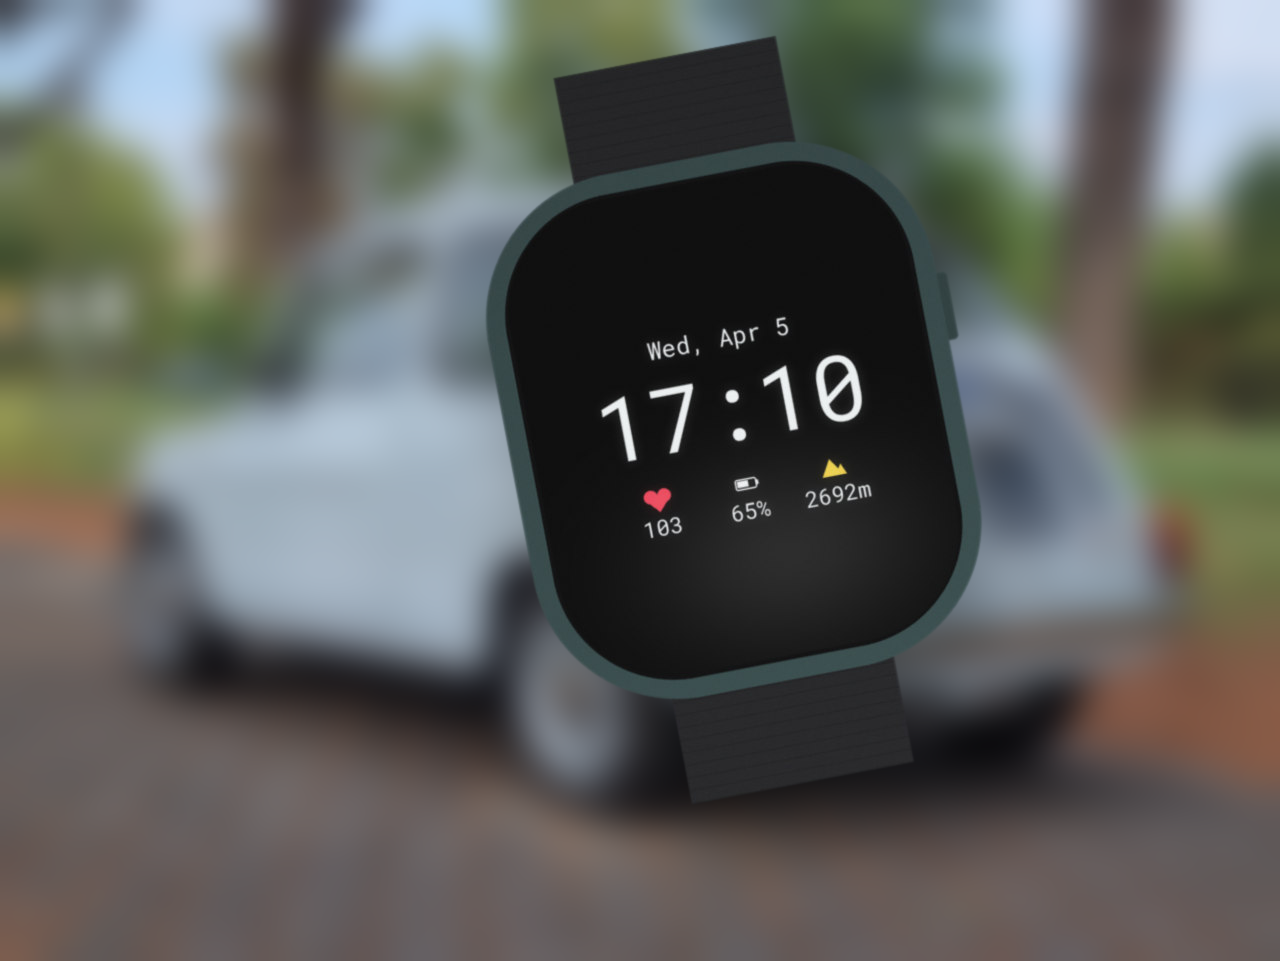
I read T17:10
